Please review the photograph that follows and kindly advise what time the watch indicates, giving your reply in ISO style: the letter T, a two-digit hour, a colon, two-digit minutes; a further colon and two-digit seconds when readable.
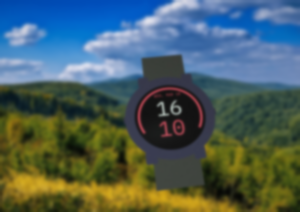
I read T16:10
